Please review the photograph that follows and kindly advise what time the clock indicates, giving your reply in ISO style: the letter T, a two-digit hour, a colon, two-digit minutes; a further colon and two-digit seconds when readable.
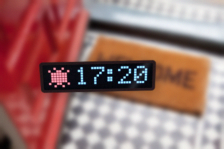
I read T17:20
